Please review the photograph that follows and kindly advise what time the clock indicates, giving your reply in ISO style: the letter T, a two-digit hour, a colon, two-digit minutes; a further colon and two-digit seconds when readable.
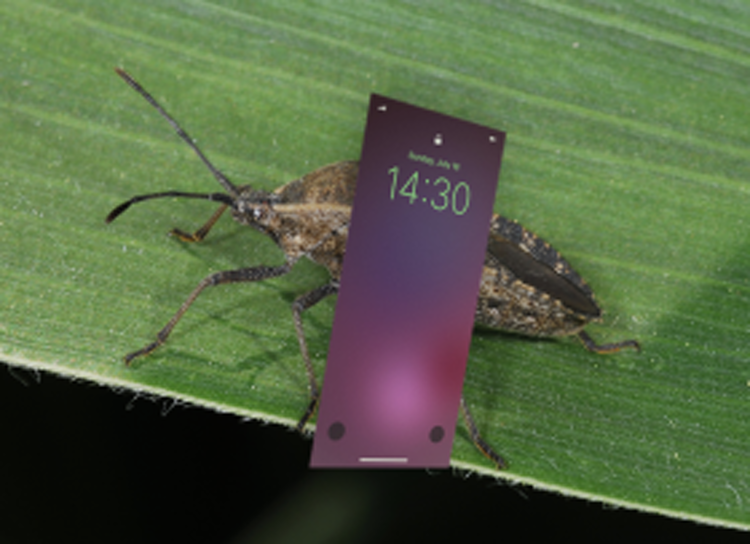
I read T14:30
